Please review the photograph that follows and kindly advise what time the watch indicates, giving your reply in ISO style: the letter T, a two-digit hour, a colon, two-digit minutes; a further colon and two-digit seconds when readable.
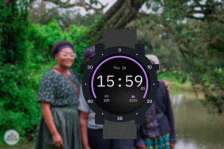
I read T15:59
